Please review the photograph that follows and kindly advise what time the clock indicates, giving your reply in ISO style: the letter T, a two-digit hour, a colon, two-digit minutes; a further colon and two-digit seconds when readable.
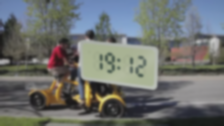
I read T19:12
